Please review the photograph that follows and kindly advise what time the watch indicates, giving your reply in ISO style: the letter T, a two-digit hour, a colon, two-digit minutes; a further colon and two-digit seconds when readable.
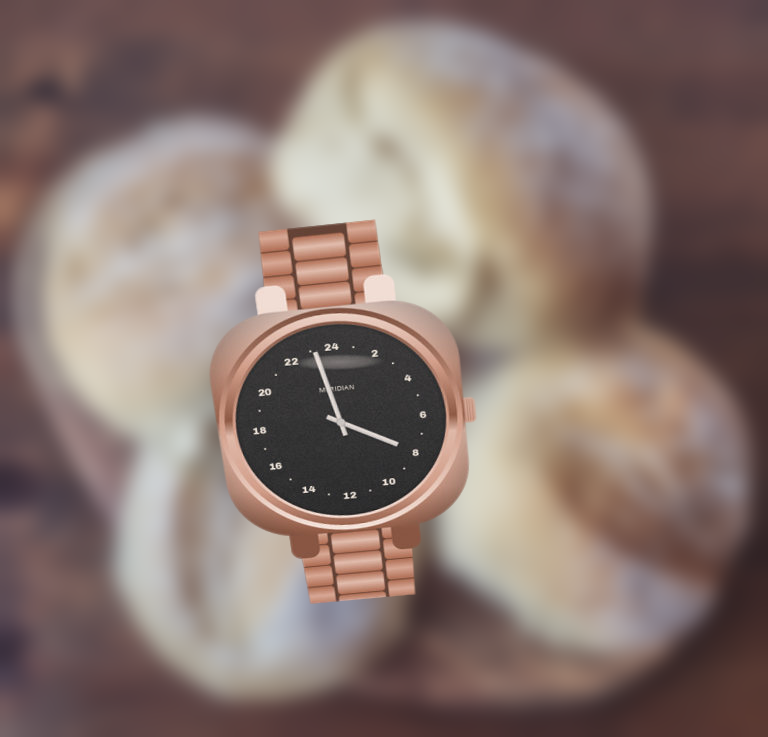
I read T07:58
